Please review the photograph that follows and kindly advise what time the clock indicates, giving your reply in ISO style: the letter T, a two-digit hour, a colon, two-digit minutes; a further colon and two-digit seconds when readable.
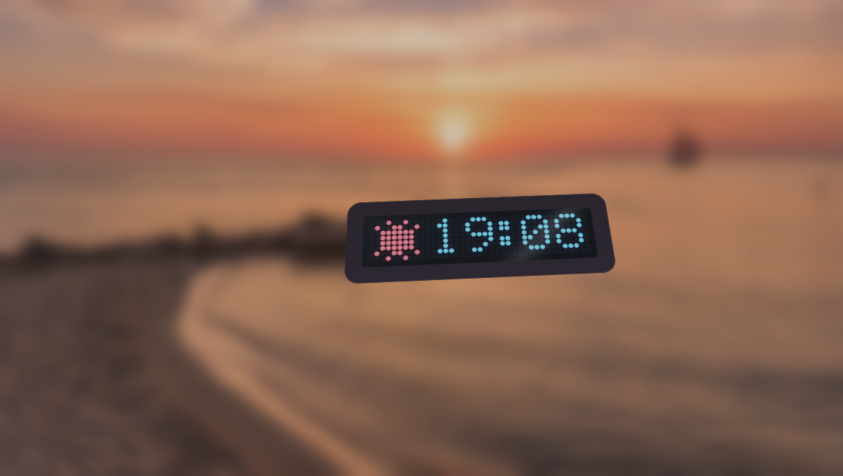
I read T19:08
